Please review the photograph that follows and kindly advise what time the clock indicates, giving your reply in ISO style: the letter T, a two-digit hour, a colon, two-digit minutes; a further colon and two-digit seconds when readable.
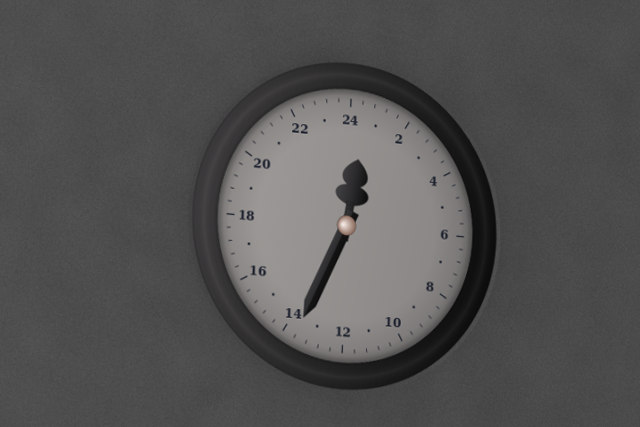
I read T00:34
